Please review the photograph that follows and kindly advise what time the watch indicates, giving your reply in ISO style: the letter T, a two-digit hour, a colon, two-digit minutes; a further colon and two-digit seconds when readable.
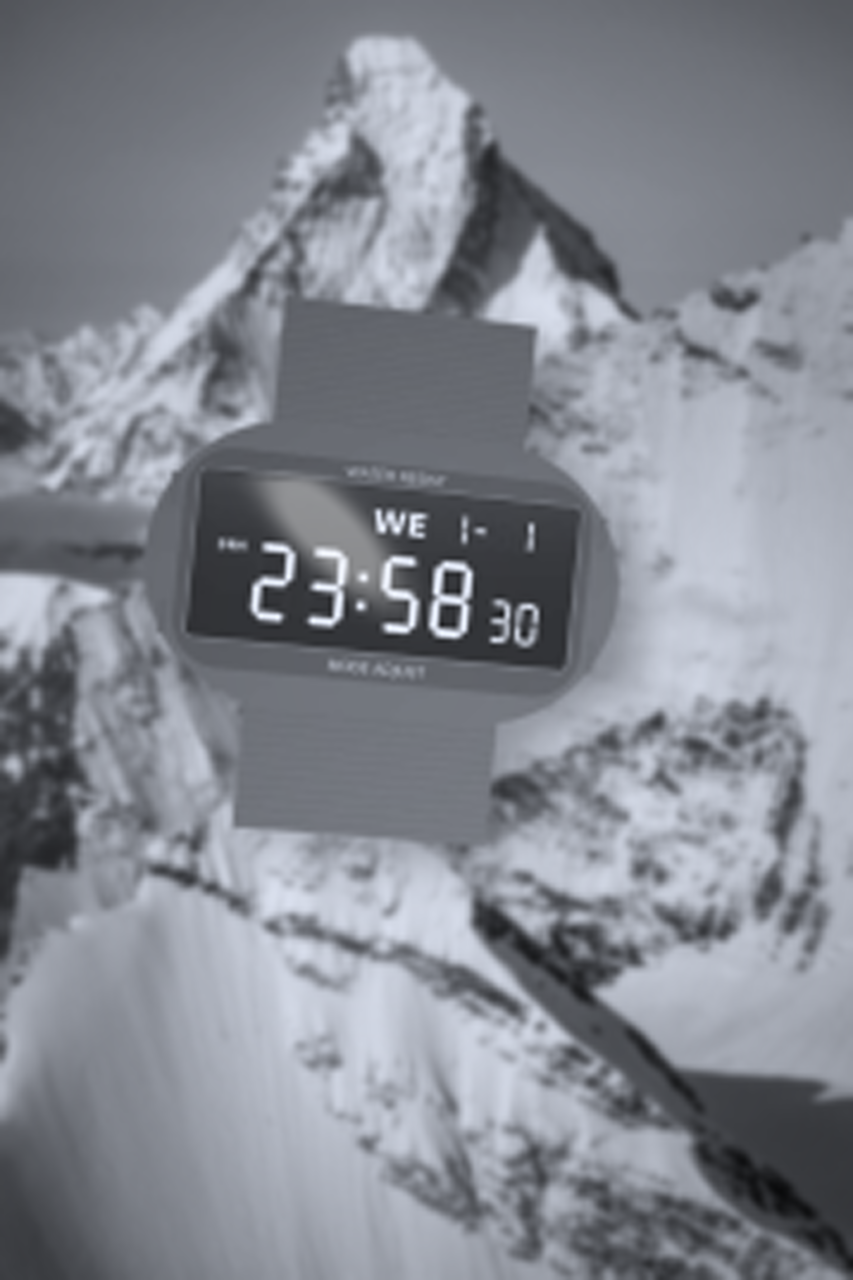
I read T23:58:30
